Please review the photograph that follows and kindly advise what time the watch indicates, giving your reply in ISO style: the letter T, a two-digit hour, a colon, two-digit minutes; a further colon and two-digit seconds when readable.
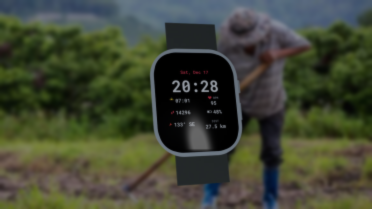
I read T20:28
